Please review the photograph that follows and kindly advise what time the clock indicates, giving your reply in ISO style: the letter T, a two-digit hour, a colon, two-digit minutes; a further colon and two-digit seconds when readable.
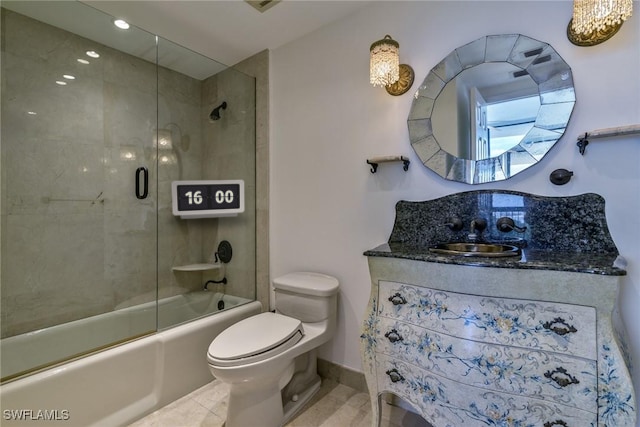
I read T16:00
